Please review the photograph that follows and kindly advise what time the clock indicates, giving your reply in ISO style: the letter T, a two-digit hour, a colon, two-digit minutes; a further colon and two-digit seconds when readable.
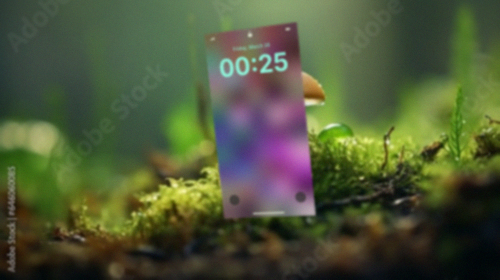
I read T00:25
